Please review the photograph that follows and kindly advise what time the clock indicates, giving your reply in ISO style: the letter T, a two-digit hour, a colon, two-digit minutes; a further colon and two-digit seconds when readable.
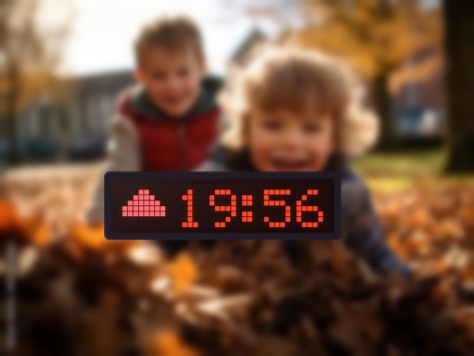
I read T19:56
